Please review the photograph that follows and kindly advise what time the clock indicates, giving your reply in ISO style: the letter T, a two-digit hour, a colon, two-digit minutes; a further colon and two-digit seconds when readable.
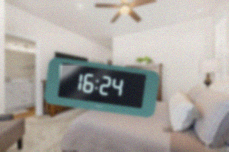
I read T16:24
